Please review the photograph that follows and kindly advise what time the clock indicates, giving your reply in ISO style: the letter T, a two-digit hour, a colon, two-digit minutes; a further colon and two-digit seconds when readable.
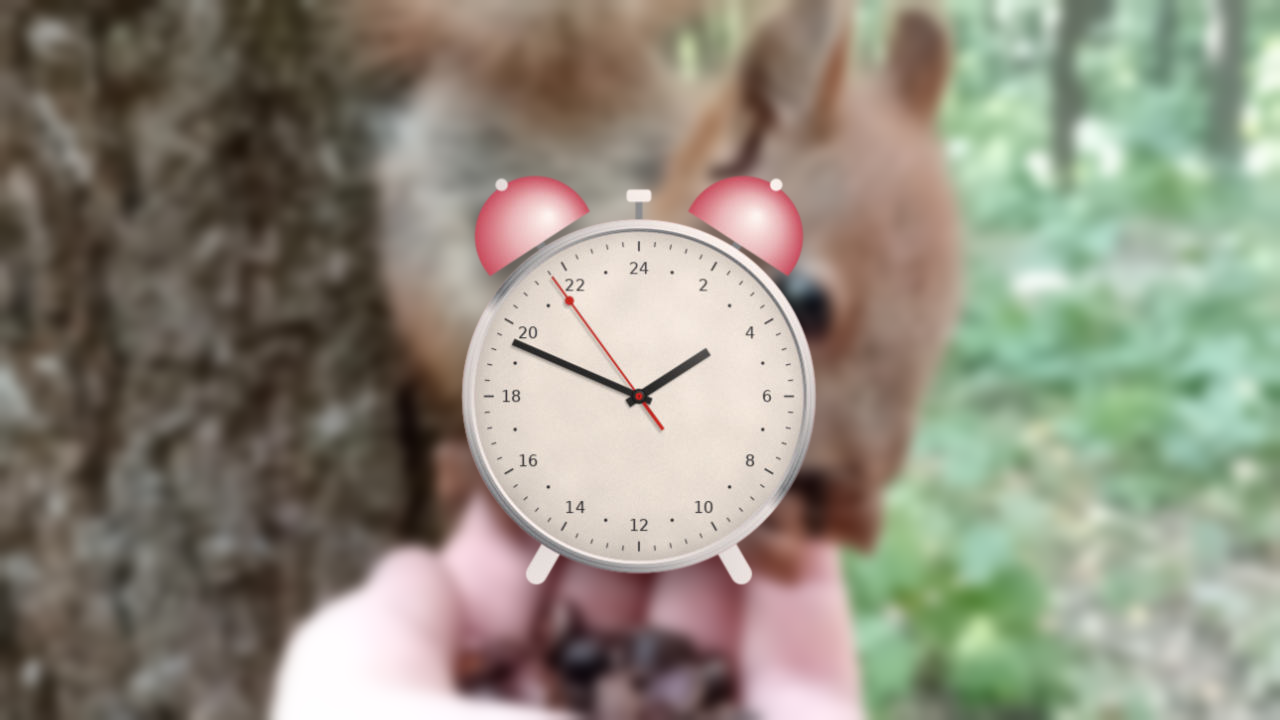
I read T03:48:54
